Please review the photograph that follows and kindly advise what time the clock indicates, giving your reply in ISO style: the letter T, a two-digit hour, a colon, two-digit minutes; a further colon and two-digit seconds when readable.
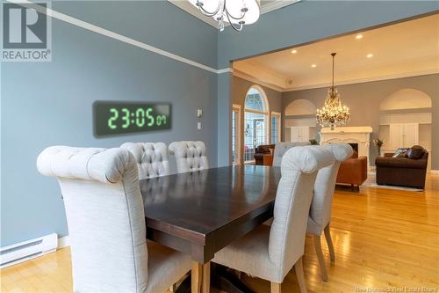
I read T23:05:07
